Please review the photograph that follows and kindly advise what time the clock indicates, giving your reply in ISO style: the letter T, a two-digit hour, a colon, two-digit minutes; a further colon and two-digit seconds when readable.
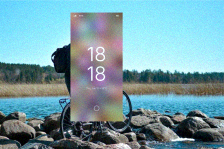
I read T18:18
